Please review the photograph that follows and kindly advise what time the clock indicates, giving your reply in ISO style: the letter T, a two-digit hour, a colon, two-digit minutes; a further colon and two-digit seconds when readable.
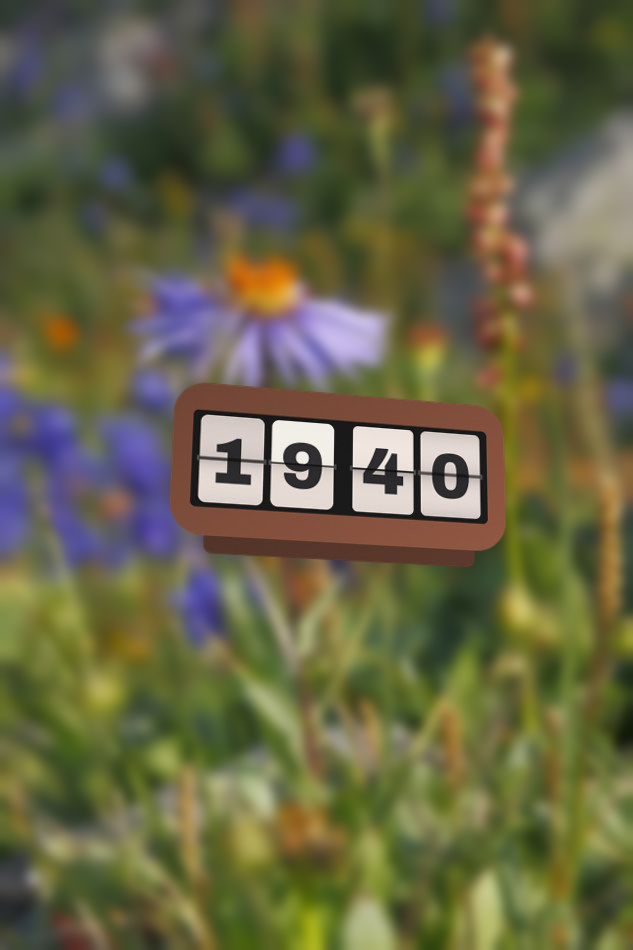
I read T19:40
